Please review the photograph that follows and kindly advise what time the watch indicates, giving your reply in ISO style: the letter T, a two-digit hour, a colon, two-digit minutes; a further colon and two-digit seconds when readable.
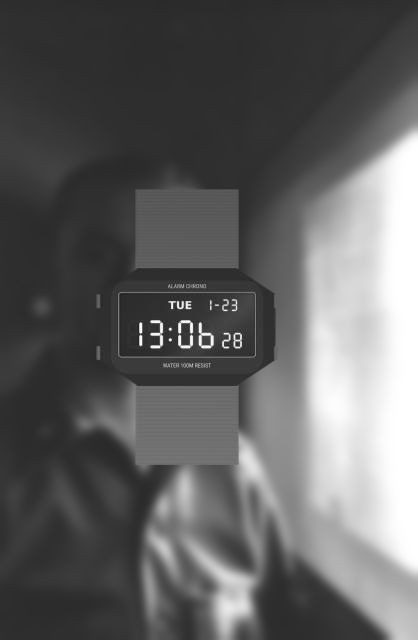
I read T13:06:28
